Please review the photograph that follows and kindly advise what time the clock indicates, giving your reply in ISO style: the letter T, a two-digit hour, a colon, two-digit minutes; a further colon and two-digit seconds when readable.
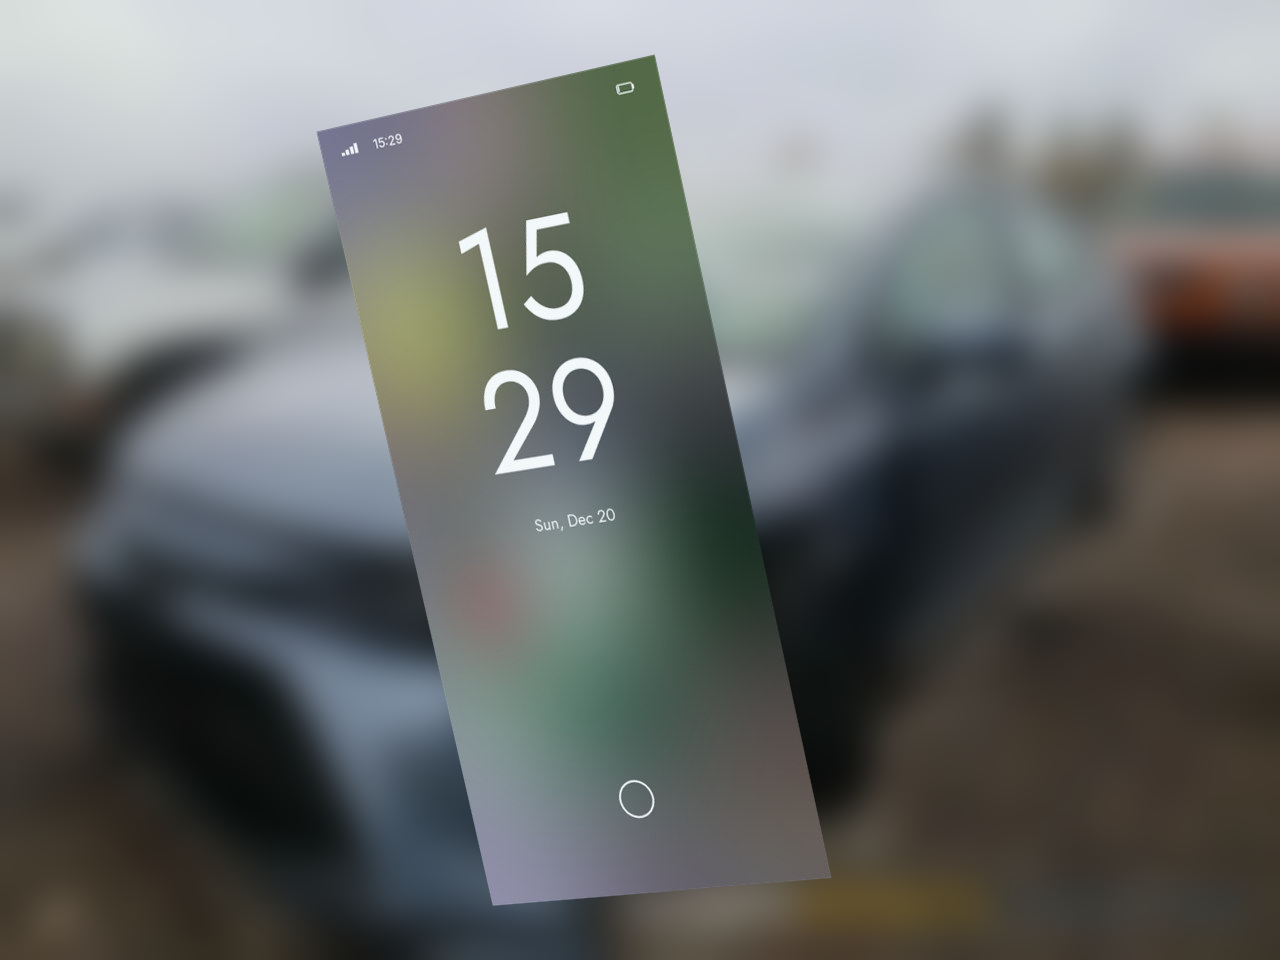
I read T15:29
